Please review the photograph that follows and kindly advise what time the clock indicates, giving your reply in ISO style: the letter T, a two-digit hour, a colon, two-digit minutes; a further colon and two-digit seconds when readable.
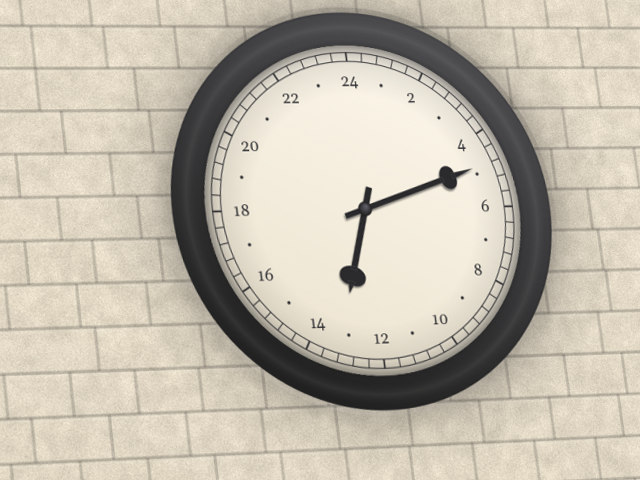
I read T13:12
